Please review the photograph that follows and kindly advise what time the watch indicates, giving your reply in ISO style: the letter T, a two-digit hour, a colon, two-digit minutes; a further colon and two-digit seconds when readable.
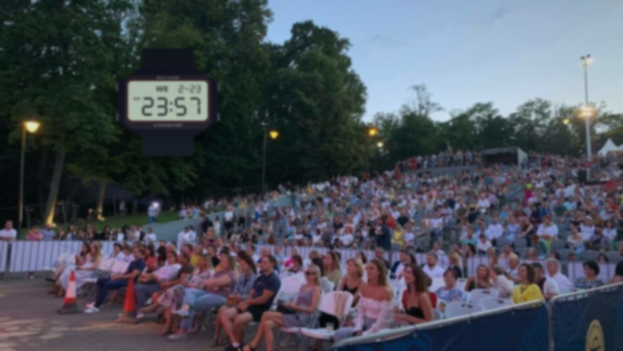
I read T23:57
